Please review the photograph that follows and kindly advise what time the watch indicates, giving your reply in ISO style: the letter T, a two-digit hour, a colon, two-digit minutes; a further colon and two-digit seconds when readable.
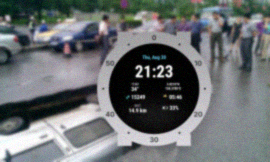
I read T21:23
